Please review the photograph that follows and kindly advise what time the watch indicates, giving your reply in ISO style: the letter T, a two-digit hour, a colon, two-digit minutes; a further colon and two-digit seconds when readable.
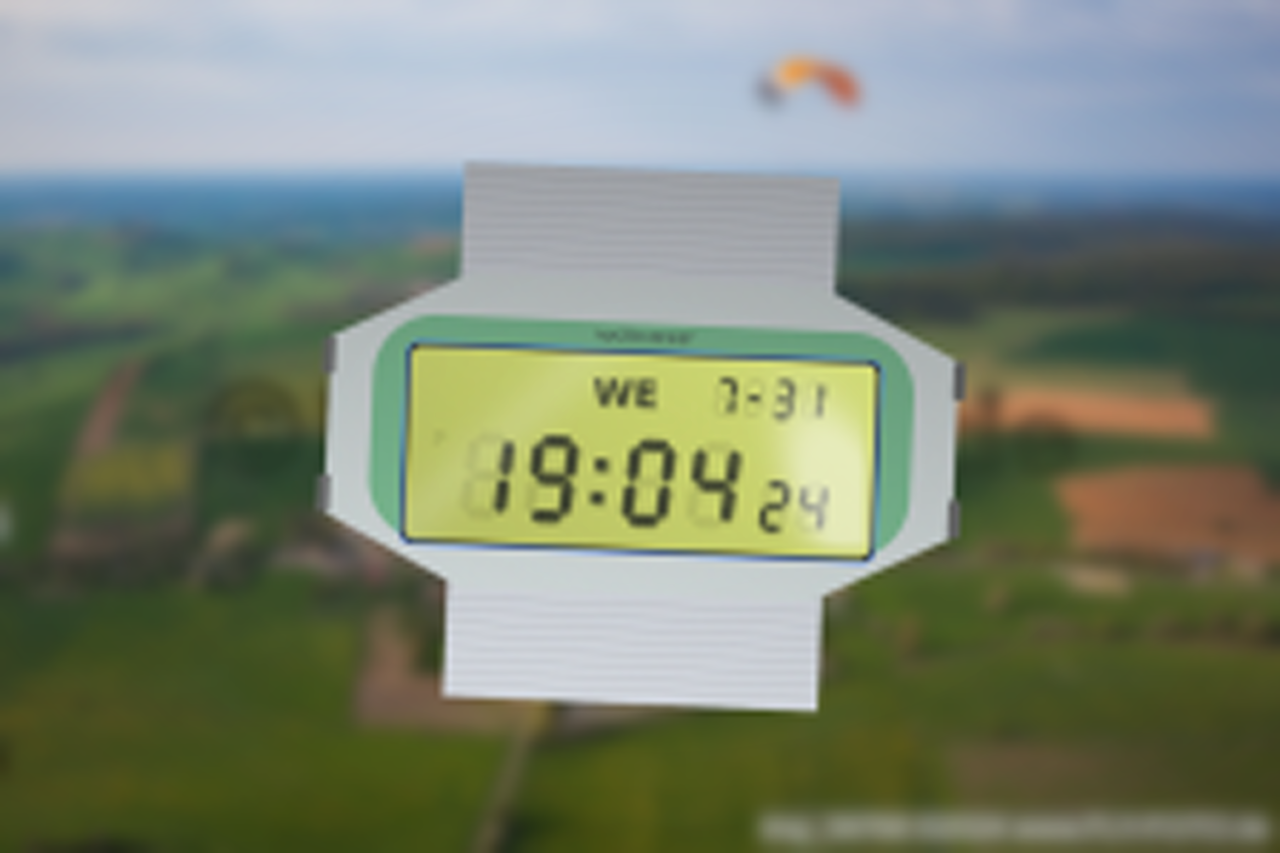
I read T19:04:24
